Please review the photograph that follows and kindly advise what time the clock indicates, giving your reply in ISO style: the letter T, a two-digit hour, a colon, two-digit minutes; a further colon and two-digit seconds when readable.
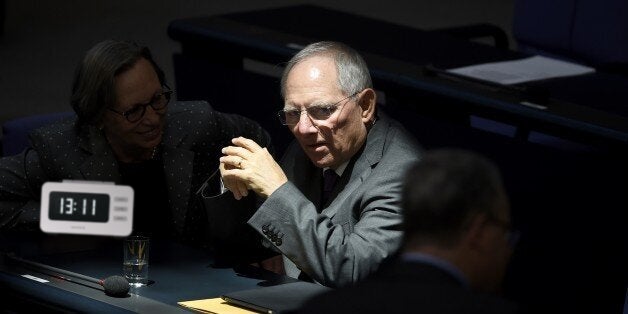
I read T13:11
